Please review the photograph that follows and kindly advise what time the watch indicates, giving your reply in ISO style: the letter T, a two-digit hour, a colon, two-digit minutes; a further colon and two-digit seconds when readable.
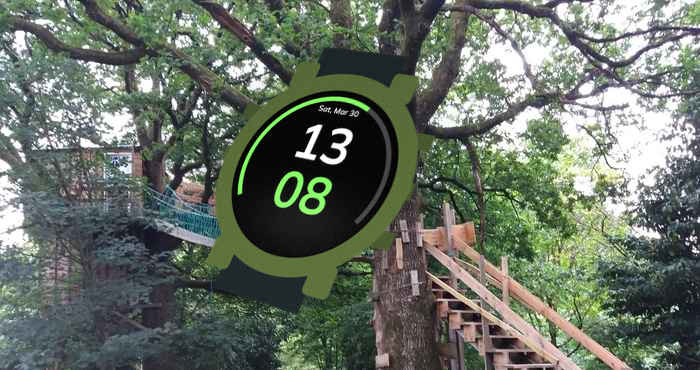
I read T13:08
